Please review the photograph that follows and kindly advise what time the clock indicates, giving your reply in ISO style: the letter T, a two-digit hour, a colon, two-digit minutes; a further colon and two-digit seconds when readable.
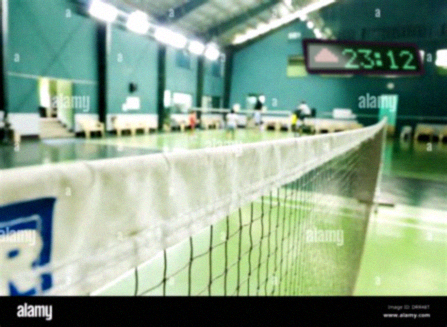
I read T23:12
